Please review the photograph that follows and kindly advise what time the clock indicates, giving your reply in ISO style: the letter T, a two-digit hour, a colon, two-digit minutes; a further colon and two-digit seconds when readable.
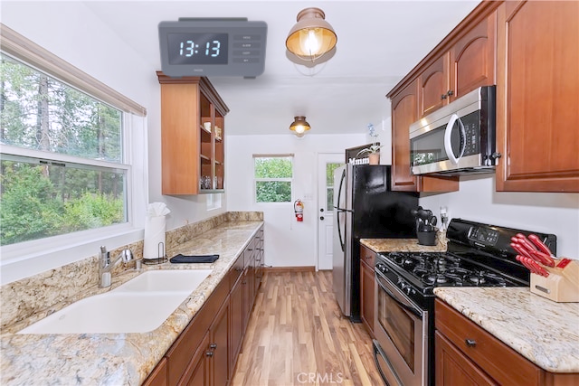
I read T13:13
